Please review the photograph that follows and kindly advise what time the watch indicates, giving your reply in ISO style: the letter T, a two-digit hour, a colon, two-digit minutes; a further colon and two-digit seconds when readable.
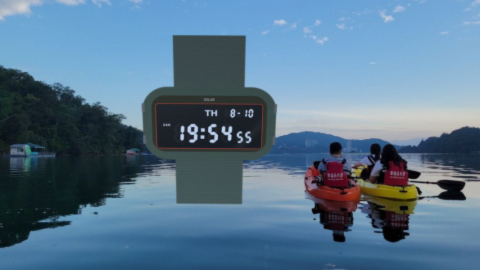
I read T19:54:55
